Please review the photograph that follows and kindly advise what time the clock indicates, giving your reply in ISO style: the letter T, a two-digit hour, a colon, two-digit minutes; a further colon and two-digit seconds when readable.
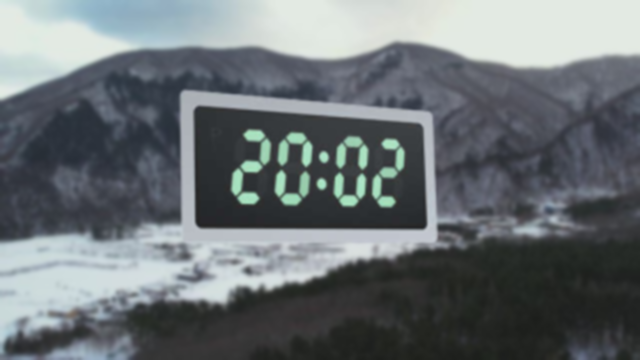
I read T20:02
